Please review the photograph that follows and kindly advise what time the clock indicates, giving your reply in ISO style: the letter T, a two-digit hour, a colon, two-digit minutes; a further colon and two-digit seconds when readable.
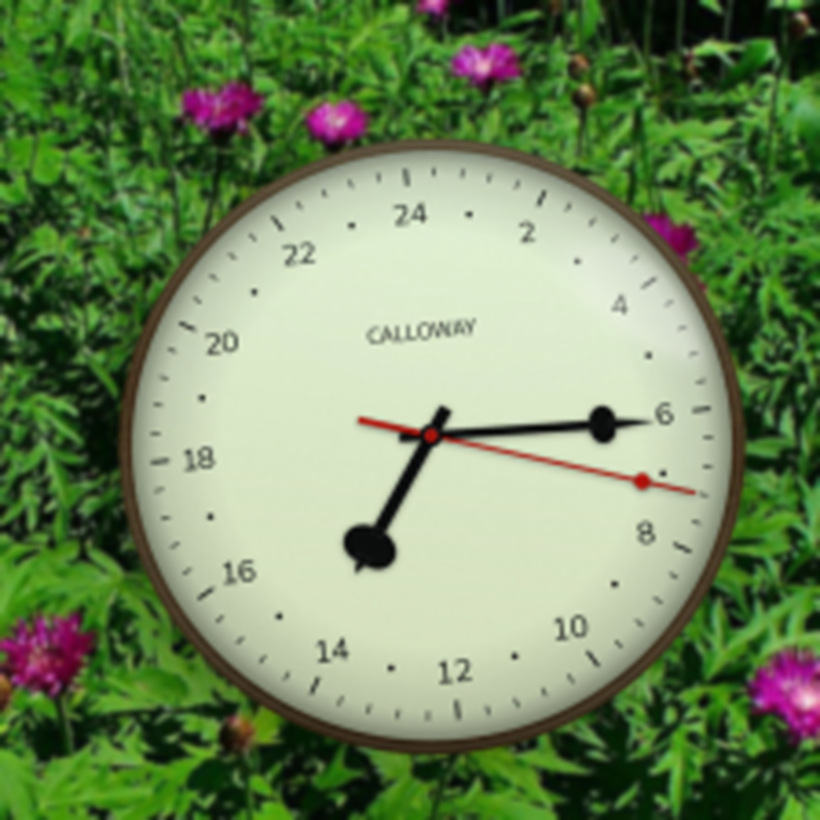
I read T14:15:18
